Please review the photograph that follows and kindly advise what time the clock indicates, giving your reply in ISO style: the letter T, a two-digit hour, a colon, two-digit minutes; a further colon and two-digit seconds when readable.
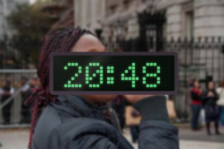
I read T20:48
